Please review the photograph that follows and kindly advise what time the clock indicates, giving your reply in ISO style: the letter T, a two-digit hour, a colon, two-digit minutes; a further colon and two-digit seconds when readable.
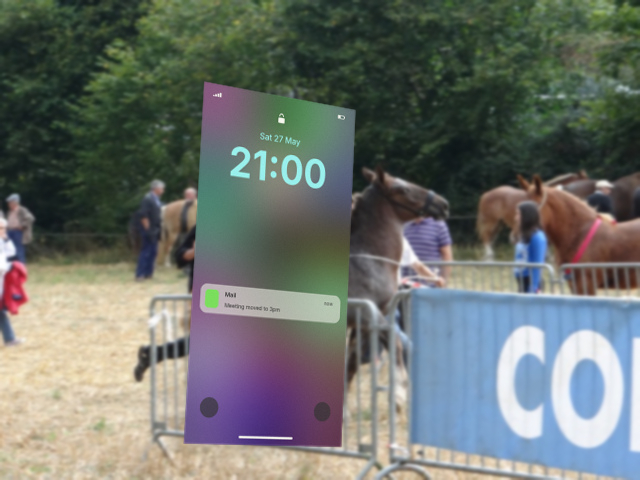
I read T21:00
